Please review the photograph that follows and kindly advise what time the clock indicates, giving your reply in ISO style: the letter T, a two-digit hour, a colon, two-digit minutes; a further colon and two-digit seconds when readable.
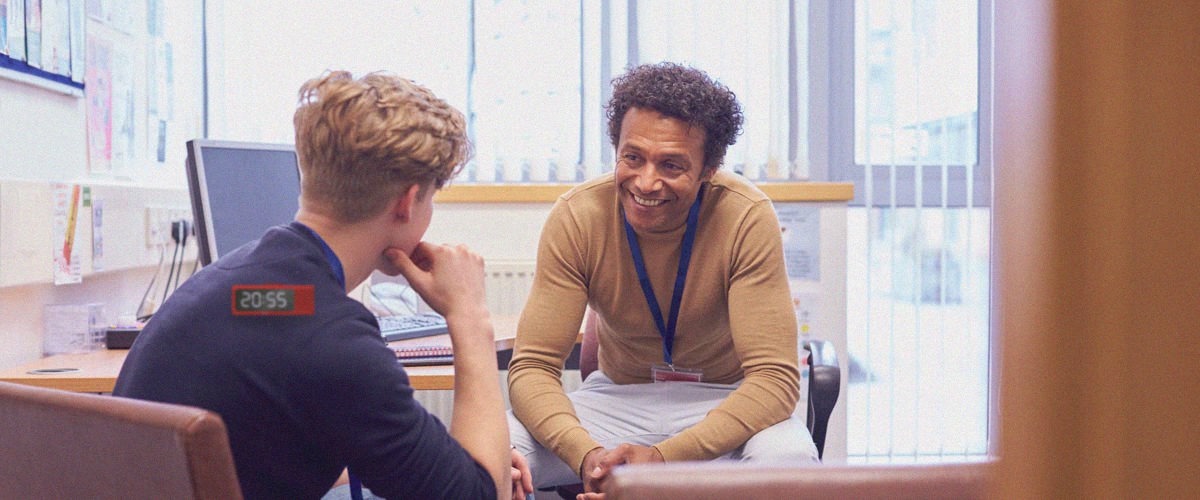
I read T20:55
